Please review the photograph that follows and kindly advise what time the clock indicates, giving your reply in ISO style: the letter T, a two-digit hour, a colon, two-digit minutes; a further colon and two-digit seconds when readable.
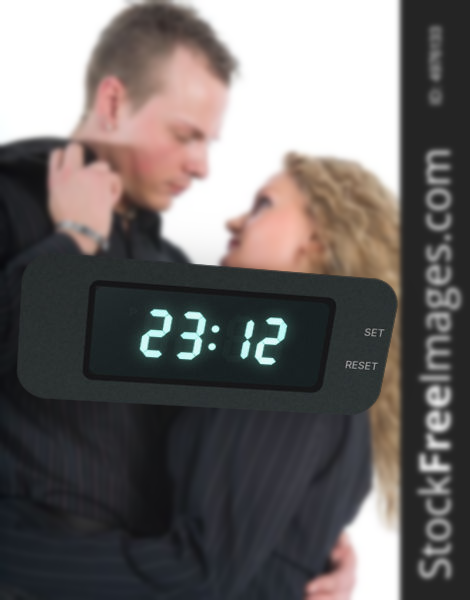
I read T23:12
